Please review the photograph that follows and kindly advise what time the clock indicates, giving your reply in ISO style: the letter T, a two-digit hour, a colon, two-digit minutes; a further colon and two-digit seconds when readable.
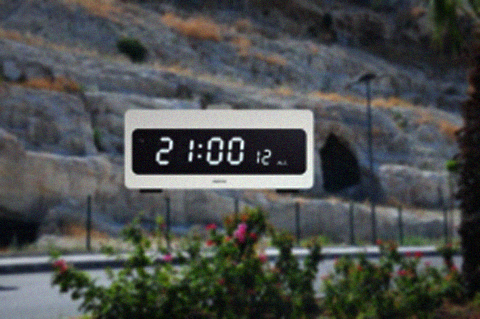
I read T21:00:12
